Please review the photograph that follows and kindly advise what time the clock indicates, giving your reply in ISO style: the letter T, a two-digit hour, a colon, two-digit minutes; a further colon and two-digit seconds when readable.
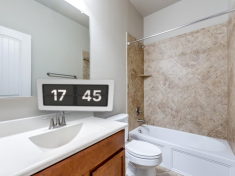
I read T17:45
